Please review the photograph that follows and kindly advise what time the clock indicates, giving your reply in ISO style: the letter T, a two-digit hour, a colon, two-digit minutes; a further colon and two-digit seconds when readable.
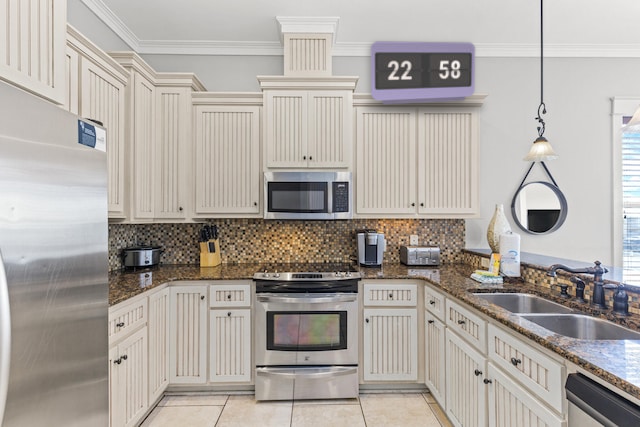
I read T22:58
